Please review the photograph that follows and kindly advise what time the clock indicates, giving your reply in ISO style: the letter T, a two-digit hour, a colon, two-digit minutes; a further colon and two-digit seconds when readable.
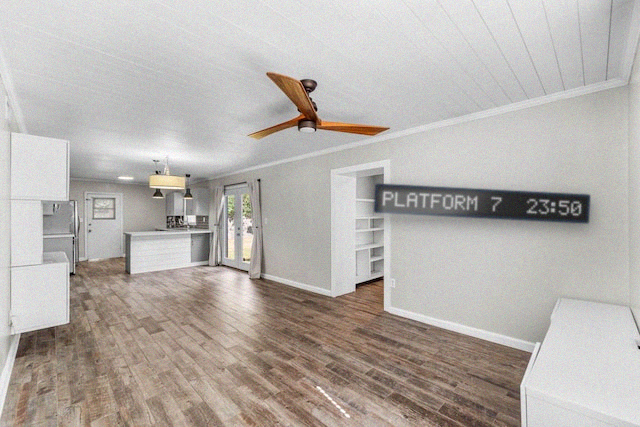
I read T23:50
